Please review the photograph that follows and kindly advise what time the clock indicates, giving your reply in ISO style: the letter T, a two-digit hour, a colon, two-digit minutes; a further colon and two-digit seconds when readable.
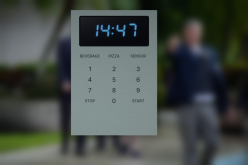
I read T14:47
